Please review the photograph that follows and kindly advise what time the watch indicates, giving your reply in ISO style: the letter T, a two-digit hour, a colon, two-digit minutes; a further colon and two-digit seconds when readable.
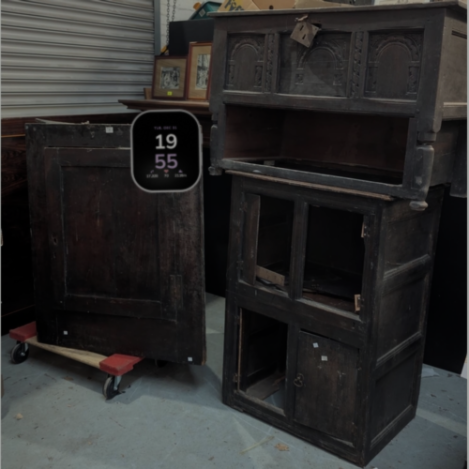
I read T19:55
